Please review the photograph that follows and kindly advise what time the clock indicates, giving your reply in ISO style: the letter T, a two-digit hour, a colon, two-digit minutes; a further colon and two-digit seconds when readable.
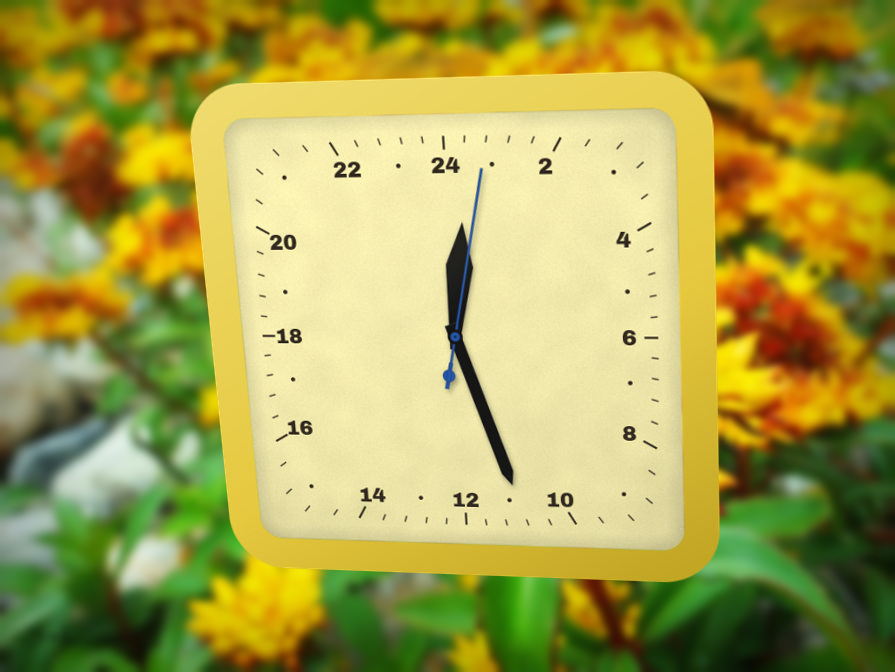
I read T00:27:02
